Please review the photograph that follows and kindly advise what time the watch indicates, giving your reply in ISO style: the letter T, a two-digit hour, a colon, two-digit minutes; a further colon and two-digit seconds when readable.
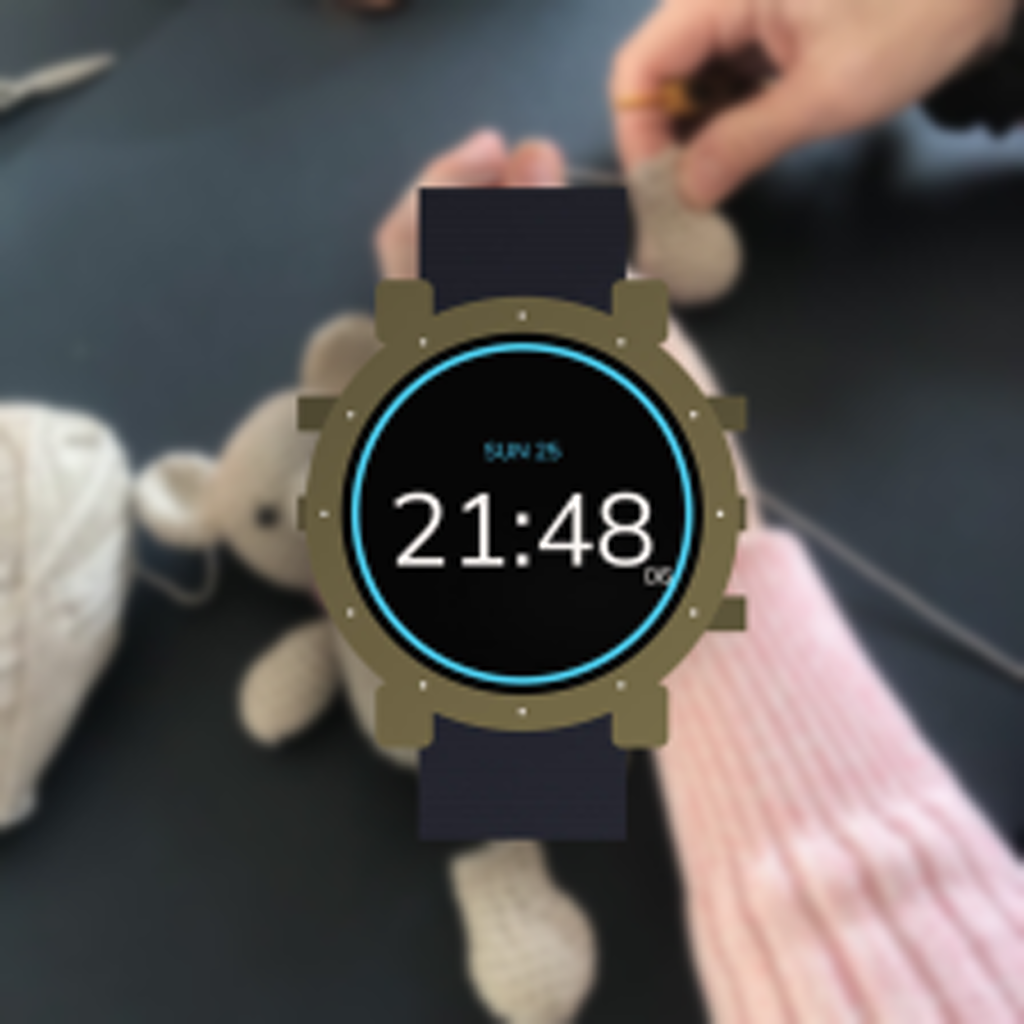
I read T21:48
